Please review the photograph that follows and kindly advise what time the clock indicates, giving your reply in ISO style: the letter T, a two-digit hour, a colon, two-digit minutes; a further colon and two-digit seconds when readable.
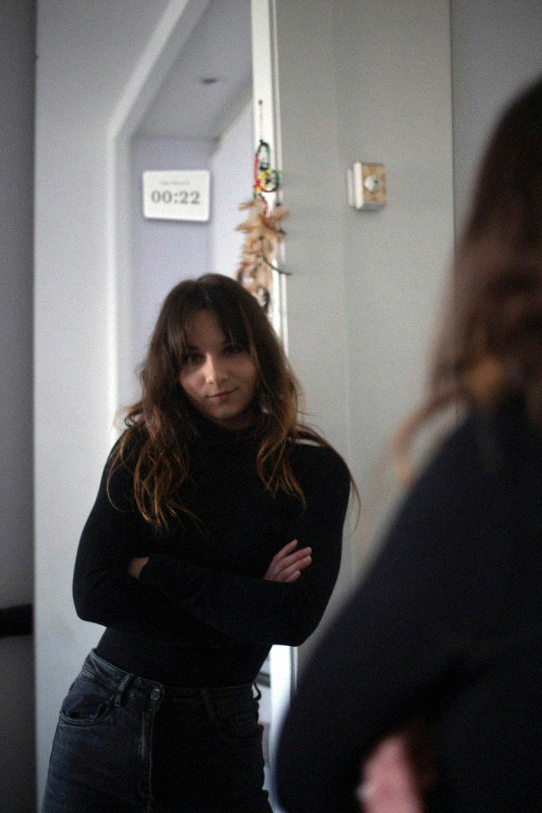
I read T00:22
